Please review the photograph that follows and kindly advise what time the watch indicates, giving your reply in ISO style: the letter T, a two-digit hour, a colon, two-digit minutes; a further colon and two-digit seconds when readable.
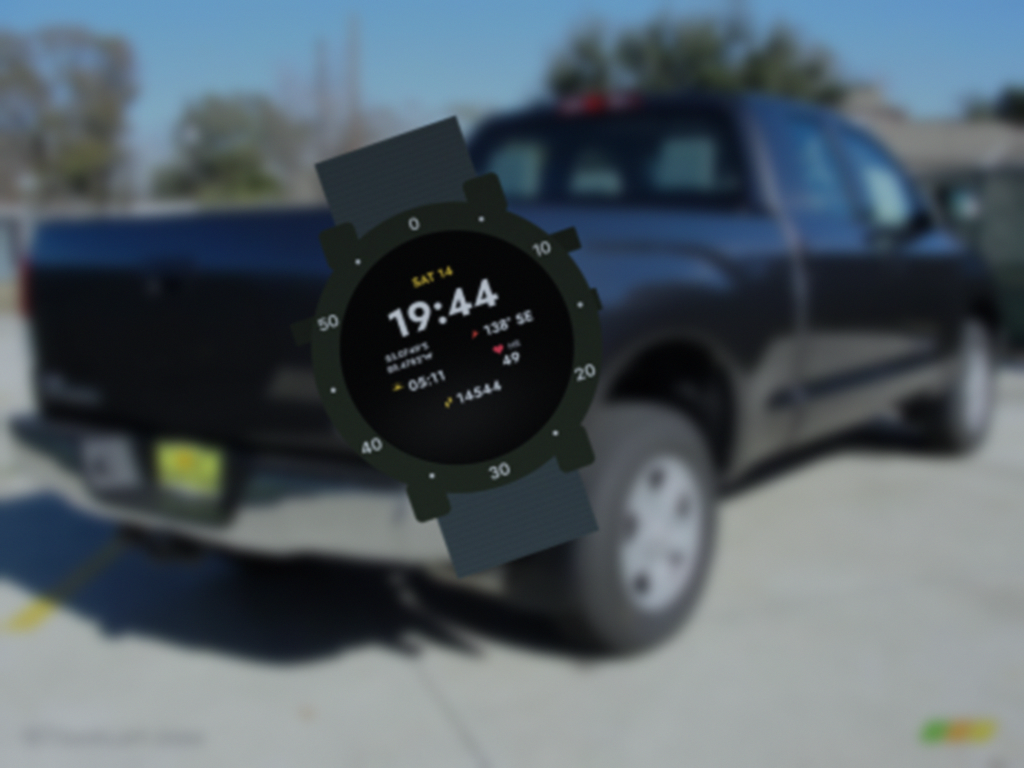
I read T19:44
